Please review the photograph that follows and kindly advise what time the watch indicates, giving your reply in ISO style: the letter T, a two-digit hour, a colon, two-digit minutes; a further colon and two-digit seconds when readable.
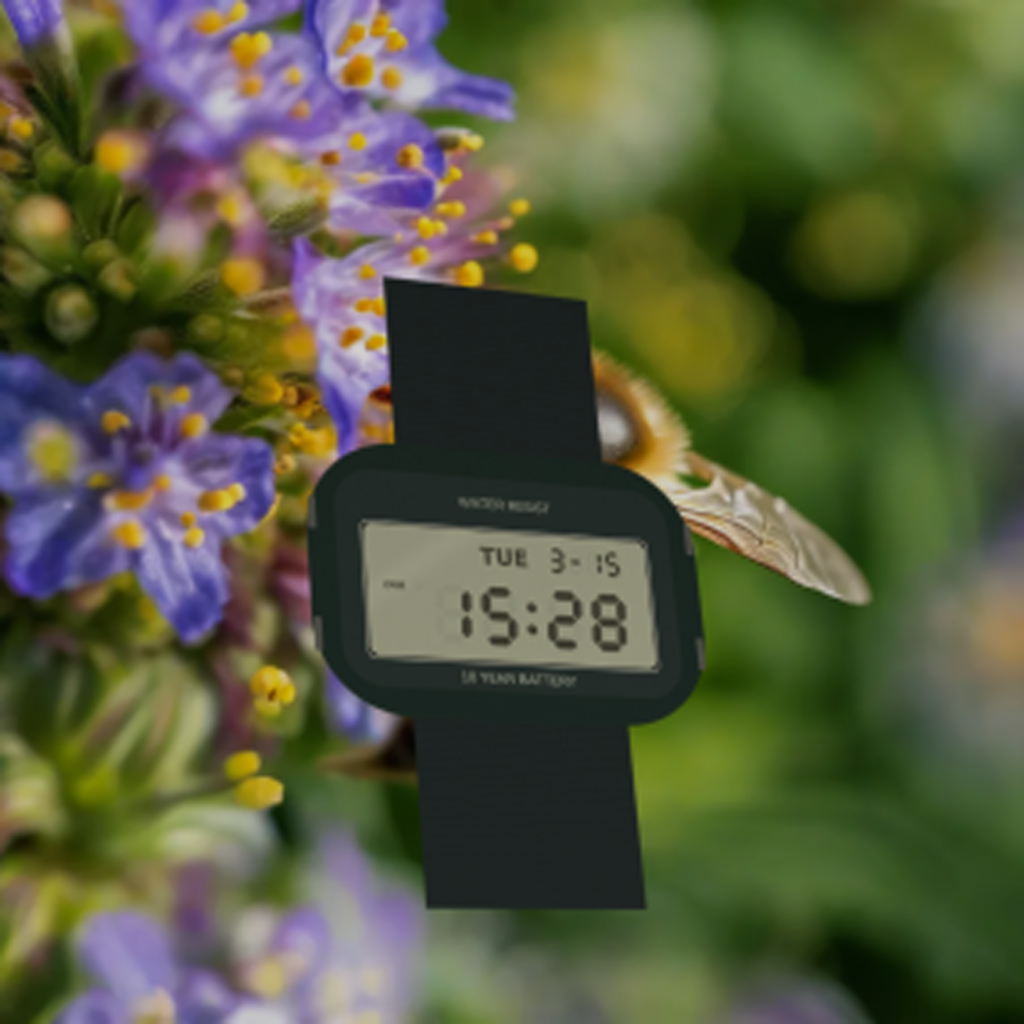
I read T15:28
